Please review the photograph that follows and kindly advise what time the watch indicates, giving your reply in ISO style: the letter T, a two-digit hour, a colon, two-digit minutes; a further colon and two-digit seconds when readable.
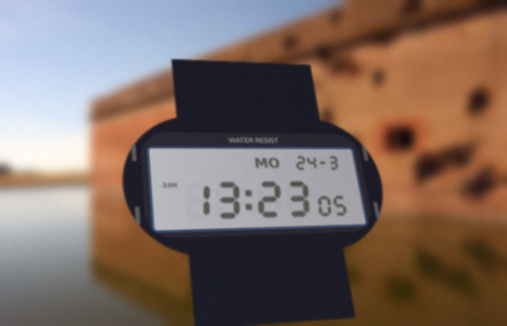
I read T13:23:05
